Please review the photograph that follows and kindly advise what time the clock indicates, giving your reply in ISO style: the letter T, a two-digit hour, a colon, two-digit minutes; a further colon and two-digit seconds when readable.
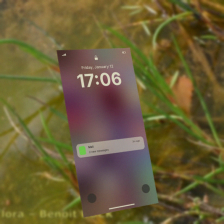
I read T17:06
